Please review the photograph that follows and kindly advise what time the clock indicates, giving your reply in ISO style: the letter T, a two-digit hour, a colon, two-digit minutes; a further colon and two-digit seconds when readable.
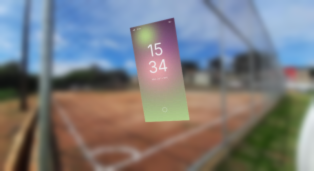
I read T15:34
